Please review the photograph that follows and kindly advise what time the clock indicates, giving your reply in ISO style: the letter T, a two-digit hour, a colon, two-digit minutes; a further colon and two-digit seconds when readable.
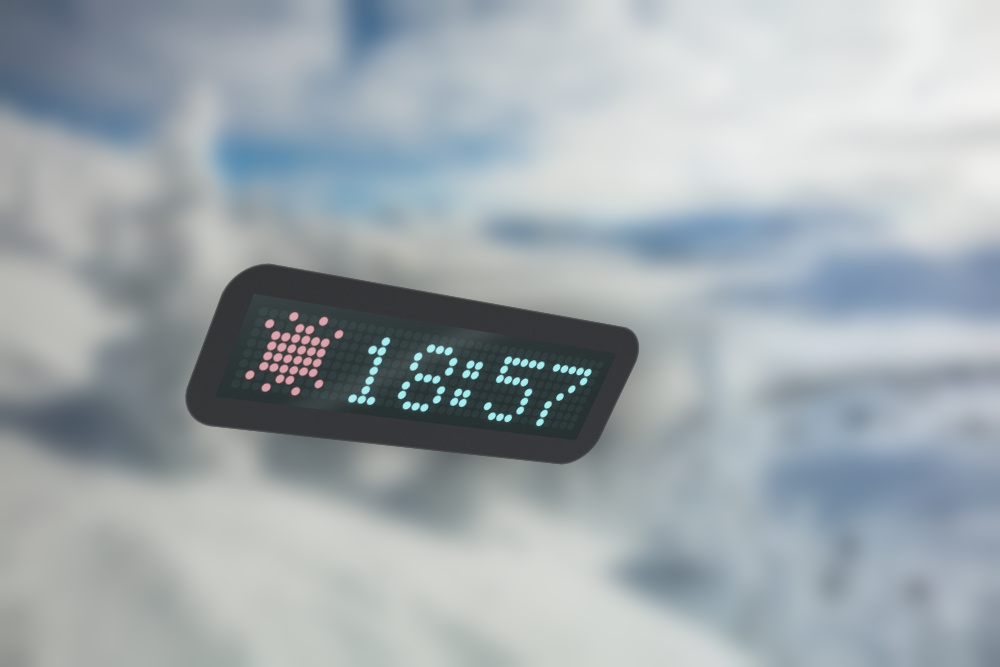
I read T18:57
